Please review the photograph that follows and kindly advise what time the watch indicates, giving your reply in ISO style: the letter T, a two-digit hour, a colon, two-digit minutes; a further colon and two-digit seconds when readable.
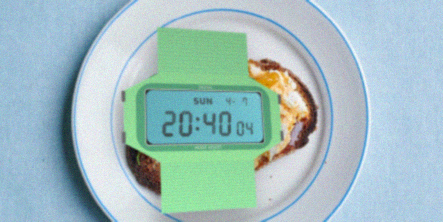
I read T20:40:04
